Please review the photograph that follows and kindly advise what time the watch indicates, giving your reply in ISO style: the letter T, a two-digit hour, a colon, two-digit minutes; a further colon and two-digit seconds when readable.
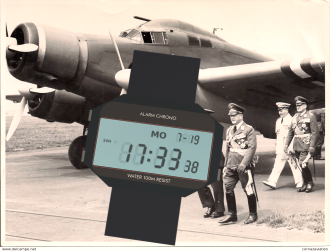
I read T17:33:38
